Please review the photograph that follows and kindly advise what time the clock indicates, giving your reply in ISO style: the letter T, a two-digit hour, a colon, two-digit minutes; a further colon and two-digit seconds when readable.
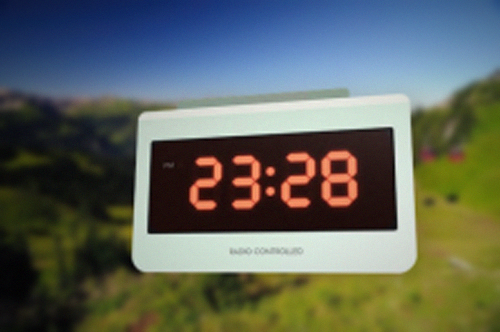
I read T23:28
